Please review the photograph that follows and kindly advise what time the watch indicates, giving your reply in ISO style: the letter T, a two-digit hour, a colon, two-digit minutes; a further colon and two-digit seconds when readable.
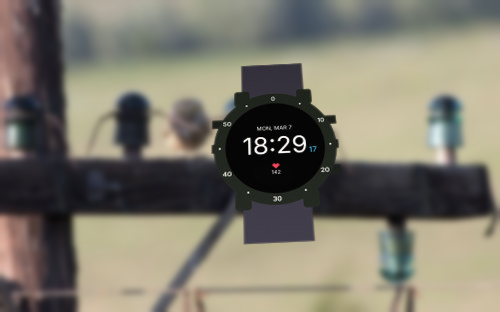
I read T18:29:17
